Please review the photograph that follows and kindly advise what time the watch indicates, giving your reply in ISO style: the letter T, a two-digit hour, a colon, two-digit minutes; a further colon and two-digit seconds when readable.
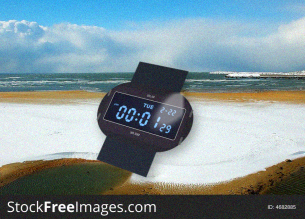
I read T00:01:29
